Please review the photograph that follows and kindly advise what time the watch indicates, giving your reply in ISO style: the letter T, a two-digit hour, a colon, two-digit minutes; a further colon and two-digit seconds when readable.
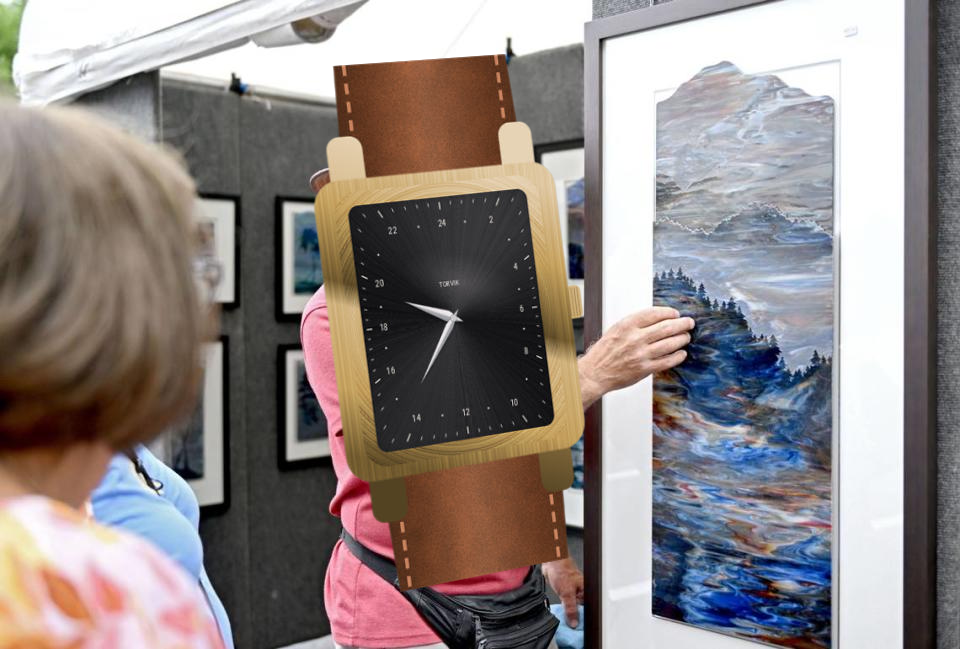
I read T19:36
